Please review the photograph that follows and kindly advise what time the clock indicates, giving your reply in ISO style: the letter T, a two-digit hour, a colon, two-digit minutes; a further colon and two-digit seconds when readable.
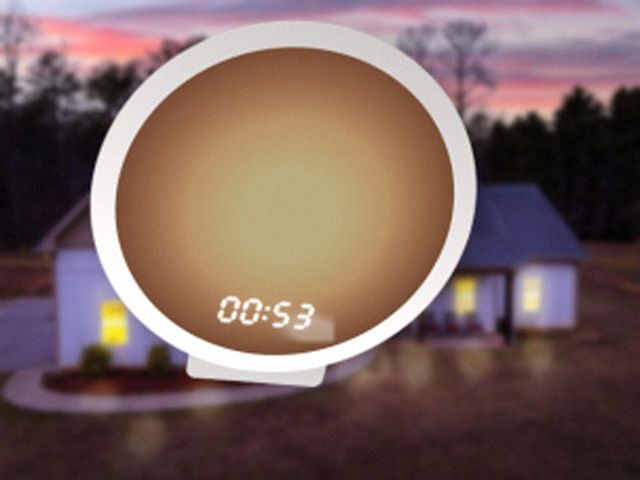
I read T00:53
